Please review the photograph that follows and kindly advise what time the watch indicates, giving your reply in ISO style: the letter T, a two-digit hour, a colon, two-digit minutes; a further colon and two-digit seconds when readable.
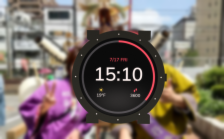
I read T15:10
